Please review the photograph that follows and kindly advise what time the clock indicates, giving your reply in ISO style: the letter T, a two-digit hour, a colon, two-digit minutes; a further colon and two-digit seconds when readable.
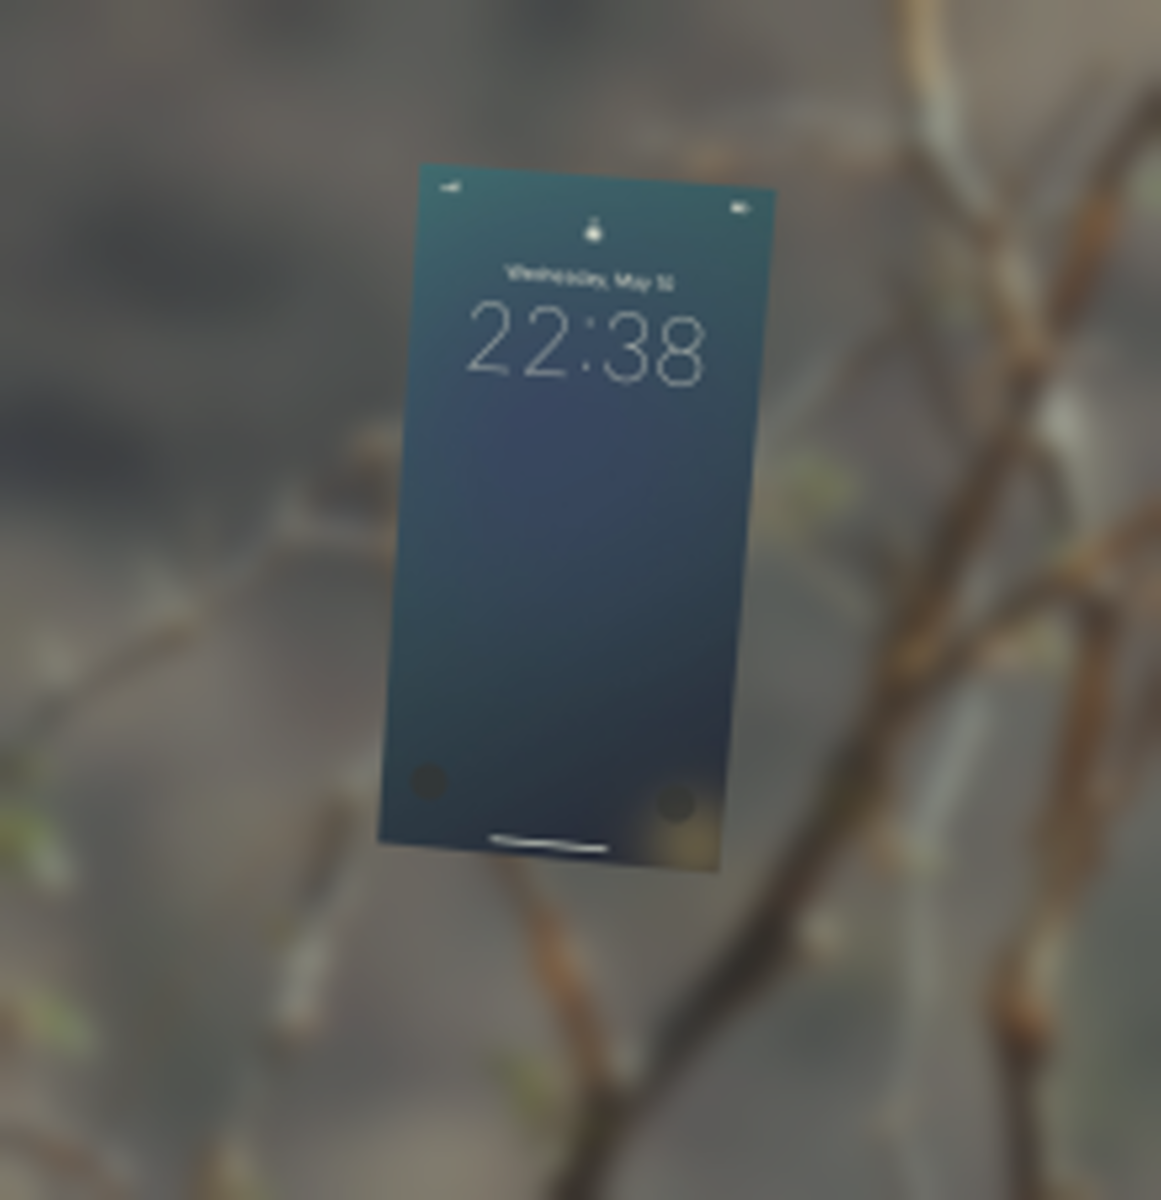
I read T22:38
